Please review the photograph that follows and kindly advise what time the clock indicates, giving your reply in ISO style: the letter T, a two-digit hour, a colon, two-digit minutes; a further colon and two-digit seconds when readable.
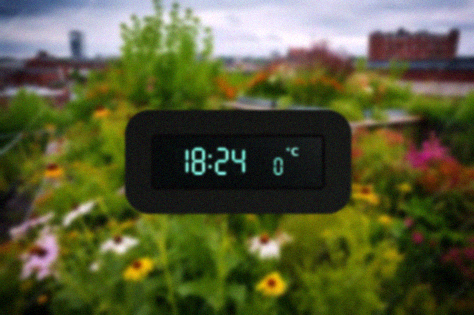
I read T18:24
